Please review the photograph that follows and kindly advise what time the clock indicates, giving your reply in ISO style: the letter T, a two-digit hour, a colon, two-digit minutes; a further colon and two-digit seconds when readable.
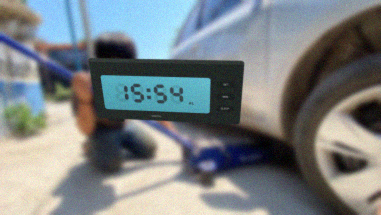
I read T15:54
